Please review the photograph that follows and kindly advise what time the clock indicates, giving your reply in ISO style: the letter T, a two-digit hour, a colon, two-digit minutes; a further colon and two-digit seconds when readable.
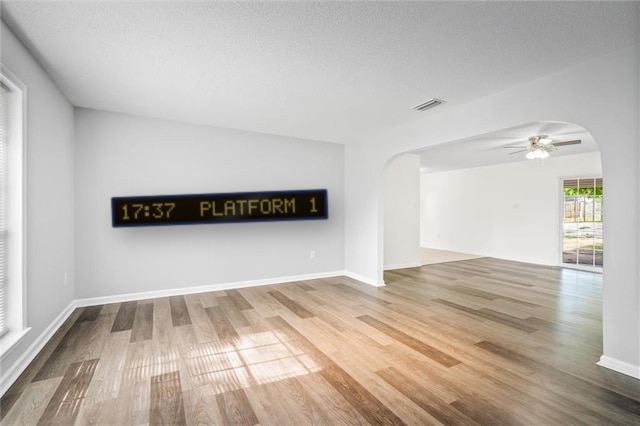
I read T17:37
